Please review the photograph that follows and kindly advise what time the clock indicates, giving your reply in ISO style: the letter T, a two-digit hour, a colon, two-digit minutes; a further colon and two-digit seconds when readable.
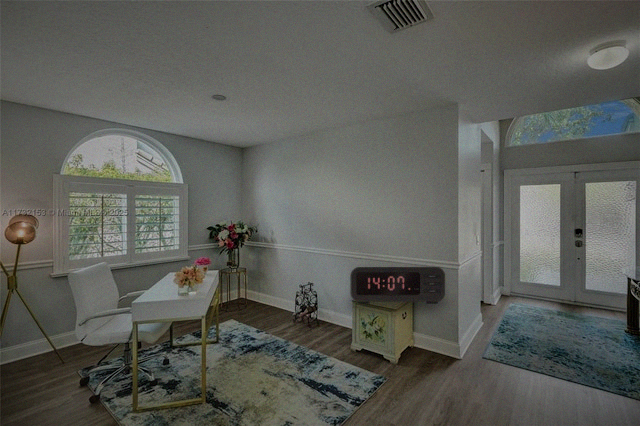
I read T14:07
